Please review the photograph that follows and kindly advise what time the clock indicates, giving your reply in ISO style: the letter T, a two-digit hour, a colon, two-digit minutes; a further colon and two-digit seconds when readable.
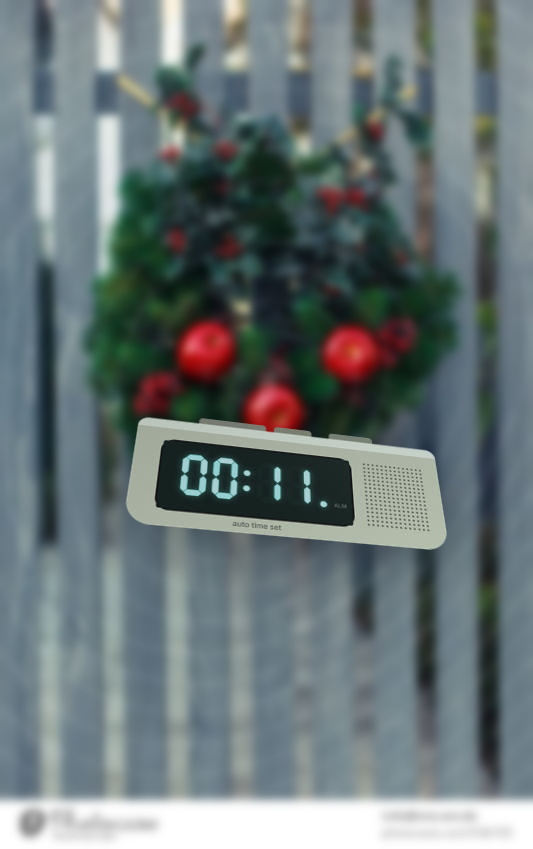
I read T00:11
